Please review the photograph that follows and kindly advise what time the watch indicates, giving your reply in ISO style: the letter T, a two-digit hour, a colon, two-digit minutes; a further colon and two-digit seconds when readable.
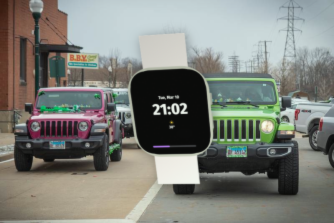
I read T21:02
